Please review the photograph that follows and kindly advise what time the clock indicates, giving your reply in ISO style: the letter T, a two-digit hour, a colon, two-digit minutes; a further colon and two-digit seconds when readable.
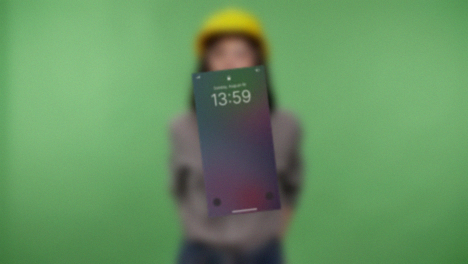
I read T13:59
